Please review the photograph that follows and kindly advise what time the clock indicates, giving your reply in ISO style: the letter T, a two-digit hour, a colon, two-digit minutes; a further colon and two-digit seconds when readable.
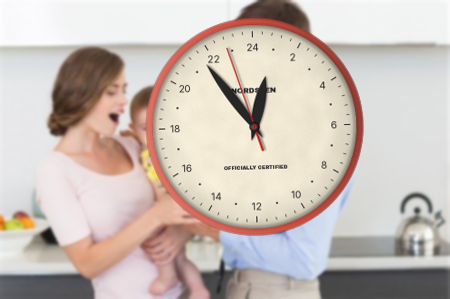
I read T00:53:57
